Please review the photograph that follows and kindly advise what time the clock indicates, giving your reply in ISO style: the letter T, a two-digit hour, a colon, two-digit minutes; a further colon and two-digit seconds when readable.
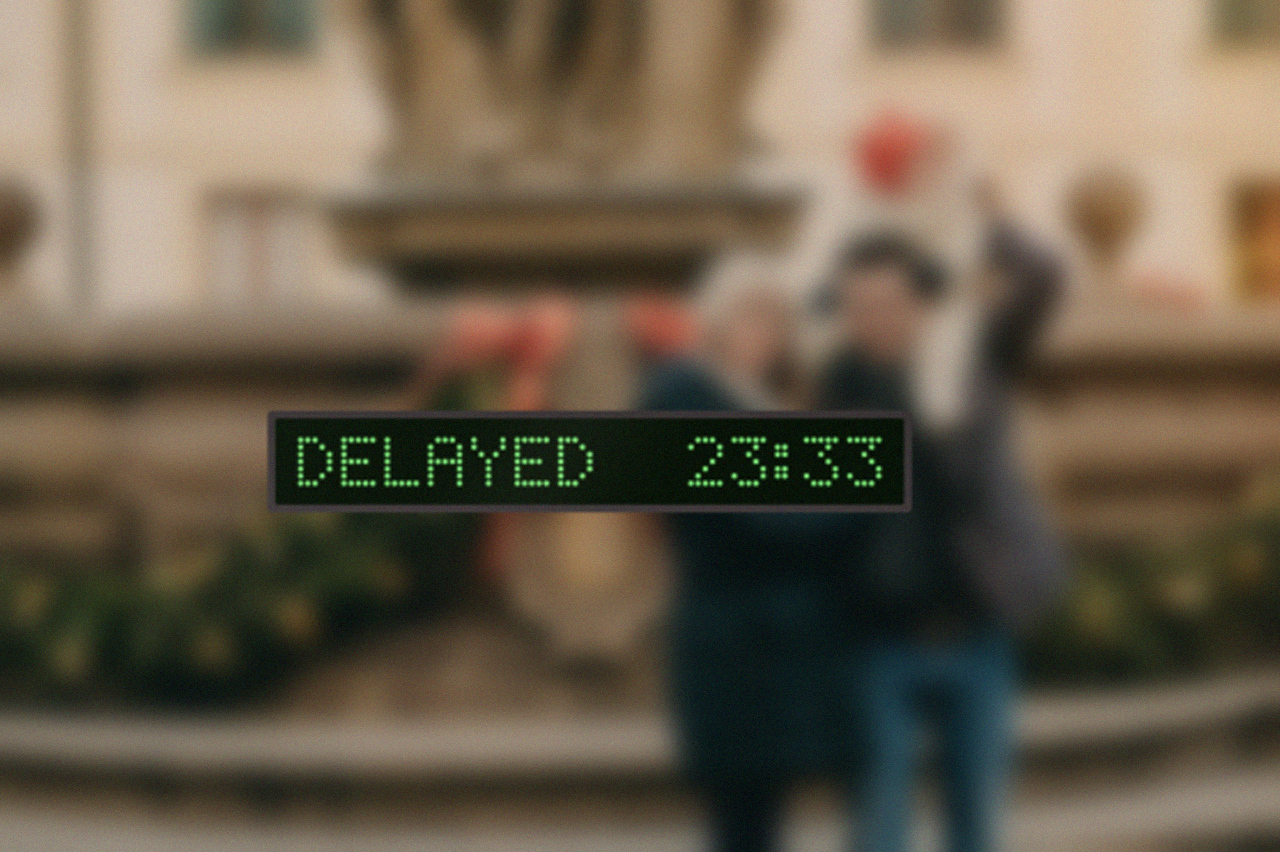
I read T23:33
